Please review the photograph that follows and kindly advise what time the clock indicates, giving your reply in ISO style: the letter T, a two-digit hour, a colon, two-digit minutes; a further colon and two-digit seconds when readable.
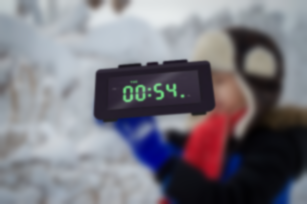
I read T00:54
